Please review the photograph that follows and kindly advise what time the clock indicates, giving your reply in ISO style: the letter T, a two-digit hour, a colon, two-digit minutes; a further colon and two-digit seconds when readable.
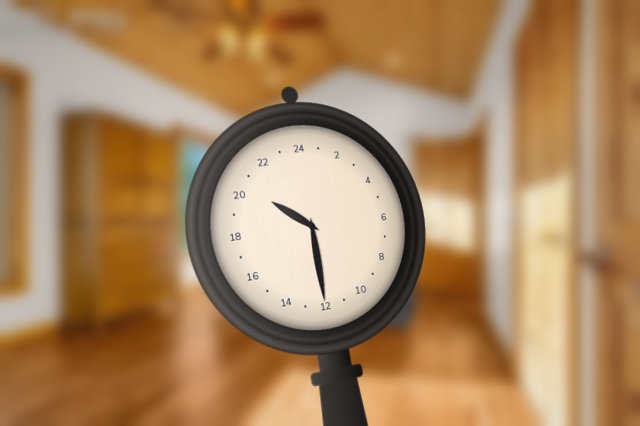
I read T20:30
